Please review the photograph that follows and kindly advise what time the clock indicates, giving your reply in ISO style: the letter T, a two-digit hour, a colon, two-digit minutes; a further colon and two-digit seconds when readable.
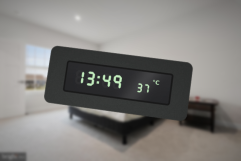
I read T13:49
